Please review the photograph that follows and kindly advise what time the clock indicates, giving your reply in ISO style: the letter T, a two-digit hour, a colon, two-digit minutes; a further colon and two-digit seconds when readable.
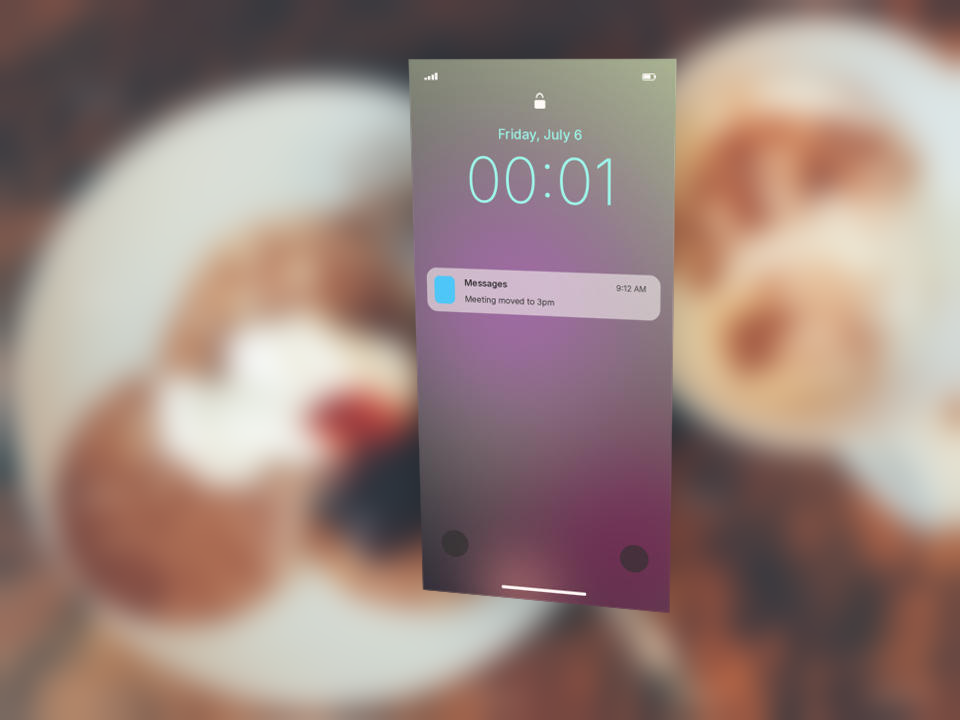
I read T00:01
